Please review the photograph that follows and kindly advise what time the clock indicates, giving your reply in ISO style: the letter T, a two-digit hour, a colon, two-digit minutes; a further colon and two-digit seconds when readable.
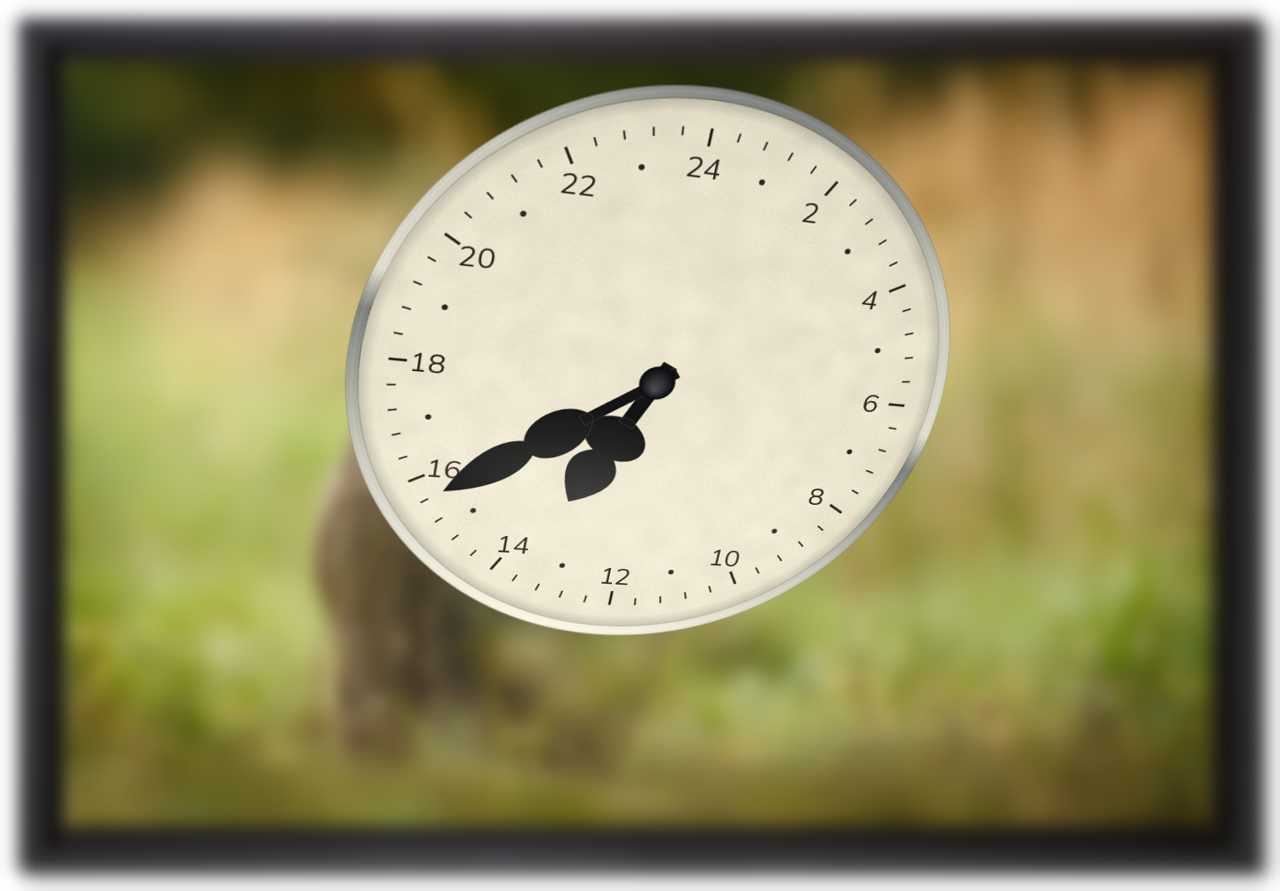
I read T13:39
